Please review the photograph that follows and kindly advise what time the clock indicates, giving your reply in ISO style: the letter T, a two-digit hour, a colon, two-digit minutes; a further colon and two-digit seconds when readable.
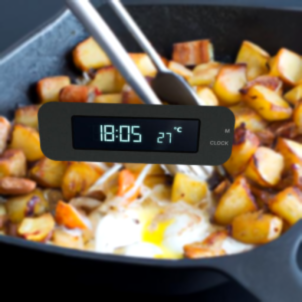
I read T18:05
